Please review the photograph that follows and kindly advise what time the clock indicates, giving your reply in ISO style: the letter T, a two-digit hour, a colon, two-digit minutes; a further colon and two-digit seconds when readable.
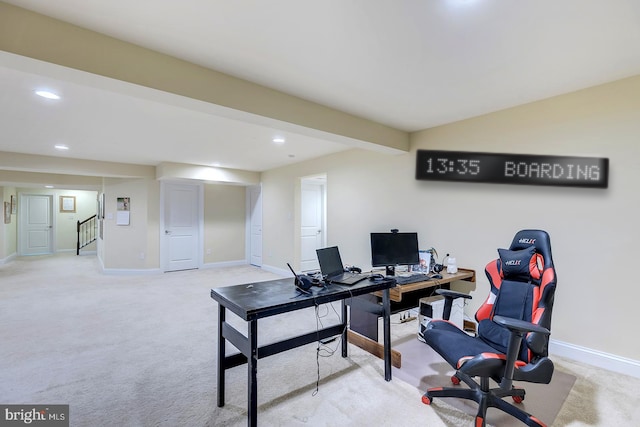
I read T13:35
